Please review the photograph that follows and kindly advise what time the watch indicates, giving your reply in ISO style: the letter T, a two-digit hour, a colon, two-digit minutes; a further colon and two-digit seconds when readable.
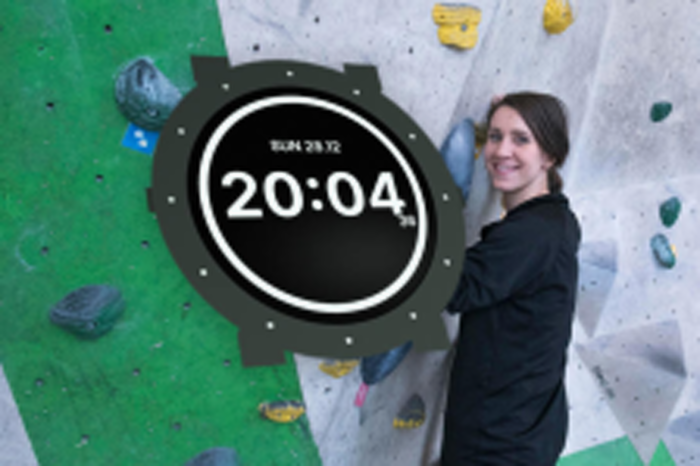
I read T20:04
